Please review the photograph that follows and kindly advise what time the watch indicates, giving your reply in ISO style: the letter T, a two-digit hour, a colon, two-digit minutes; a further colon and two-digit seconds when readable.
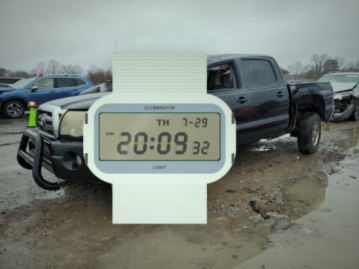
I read T20:09:32
